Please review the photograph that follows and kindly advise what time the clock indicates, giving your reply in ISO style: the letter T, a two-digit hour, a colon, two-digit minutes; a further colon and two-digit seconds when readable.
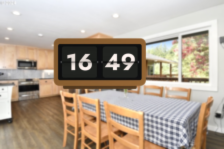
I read T16:49
